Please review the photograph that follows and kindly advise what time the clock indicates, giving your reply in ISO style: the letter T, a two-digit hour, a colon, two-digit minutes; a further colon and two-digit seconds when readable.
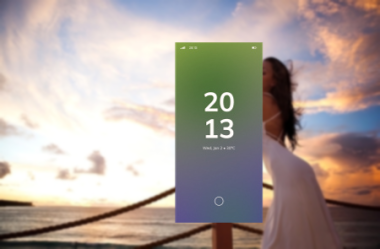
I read T20:13
